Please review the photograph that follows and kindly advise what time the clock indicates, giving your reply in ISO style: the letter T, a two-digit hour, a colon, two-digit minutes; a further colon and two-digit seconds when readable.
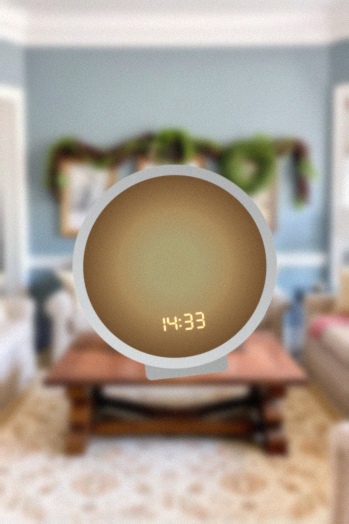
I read T14:33
